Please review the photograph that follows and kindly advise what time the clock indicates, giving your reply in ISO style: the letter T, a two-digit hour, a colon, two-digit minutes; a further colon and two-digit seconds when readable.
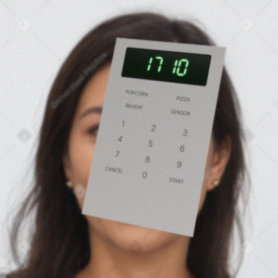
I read T17:10
